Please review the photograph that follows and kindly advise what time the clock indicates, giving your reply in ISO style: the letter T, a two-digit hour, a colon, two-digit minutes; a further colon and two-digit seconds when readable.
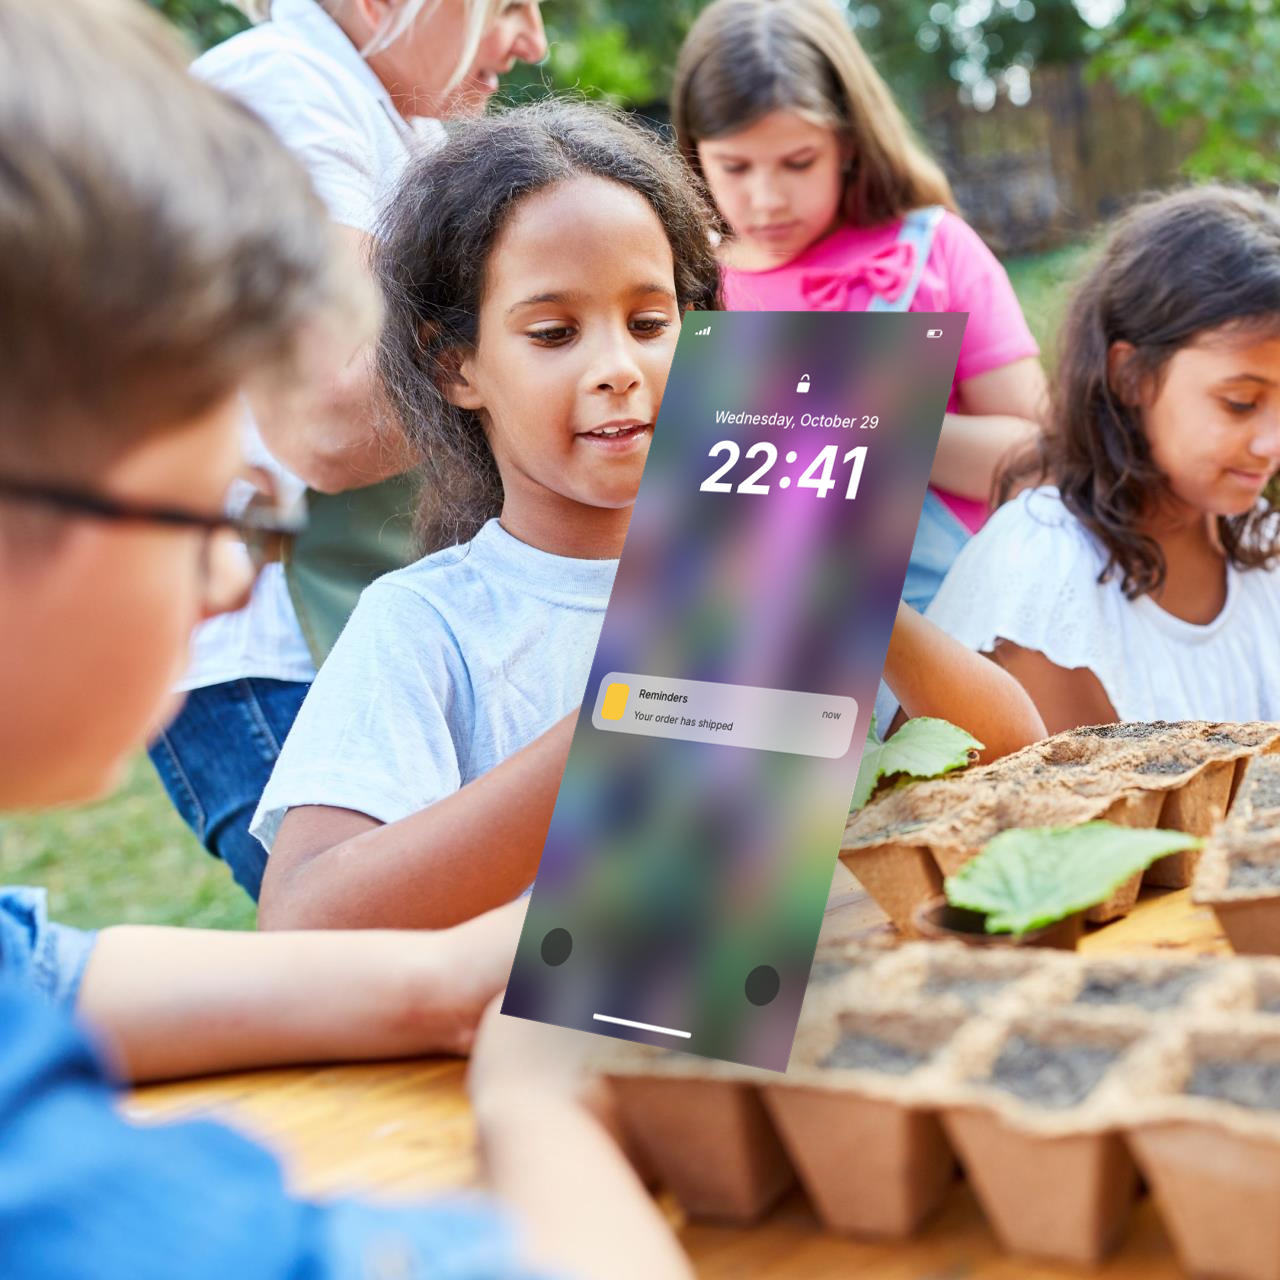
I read T22:41
